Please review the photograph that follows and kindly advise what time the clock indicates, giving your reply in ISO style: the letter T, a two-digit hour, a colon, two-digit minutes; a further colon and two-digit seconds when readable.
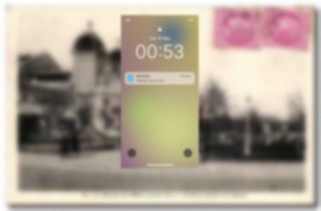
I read T00:53
